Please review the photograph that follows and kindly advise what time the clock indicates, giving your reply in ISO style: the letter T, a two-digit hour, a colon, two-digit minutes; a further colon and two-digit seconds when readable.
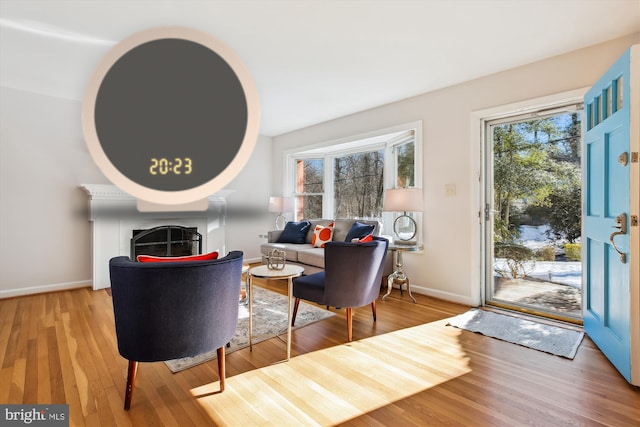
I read T20:23
